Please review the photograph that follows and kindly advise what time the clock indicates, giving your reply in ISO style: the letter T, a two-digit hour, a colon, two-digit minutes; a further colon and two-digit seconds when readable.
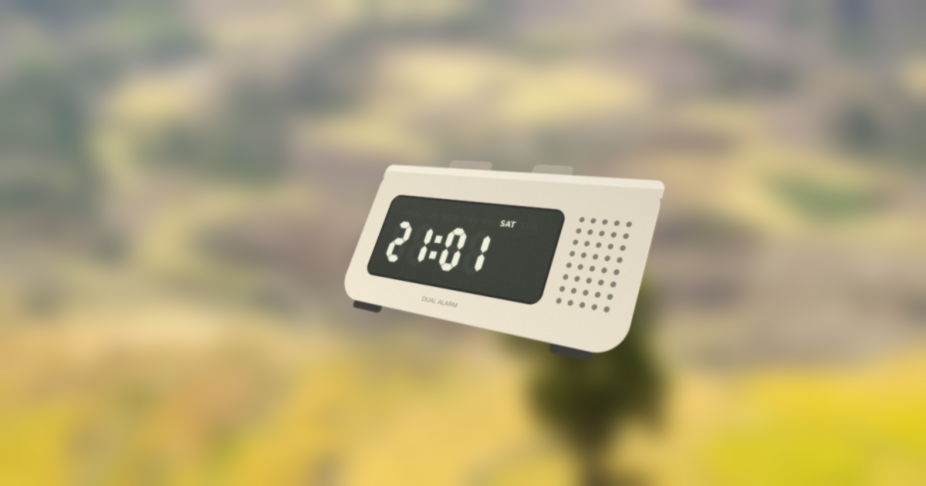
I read T21:01
